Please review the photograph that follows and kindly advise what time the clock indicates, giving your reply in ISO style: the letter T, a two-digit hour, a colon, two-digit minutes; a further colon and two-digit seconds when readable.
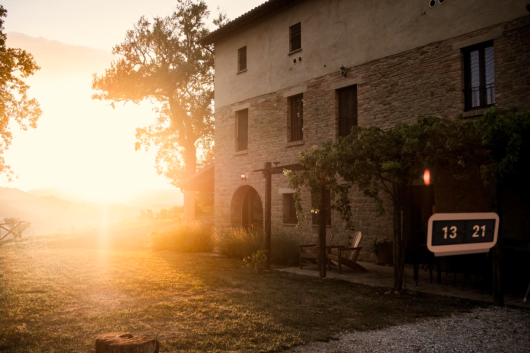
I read T13:21
